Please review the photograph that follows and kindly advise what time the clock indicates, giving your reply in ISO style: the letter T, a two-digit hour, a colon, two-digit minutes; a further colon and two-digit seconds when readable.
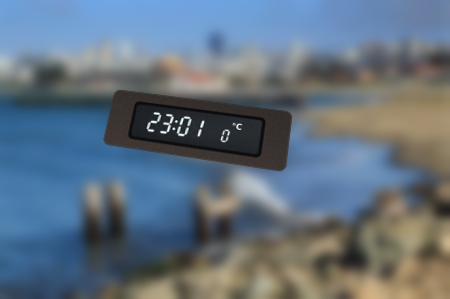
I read T23:01
